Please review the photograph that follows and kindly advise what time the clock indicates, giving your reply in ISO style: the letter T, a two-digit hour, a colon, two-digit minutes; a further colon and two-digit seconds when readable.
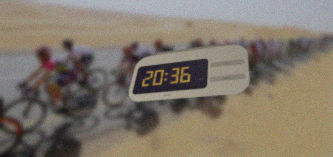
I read T20:36
